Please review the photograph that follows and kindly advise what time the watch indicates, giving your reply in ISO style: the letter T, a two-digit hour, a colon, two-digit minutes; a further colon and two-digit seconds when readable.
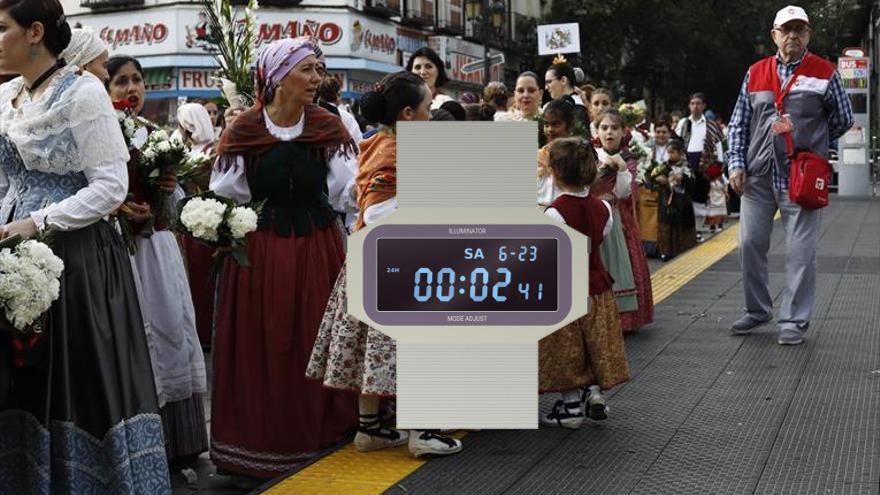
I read T00:02:41
